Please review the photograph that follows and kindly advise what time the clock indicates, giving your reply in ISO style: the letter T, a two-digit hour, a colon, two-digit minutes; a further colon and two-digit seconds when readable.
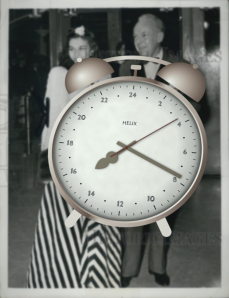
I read T15:19:09
